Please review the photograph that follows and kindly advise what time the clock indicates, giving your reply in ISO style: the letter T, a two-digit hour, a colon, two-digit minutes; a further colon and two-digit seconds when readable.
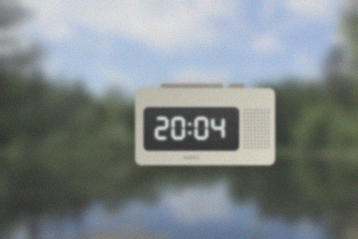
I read T20:04
